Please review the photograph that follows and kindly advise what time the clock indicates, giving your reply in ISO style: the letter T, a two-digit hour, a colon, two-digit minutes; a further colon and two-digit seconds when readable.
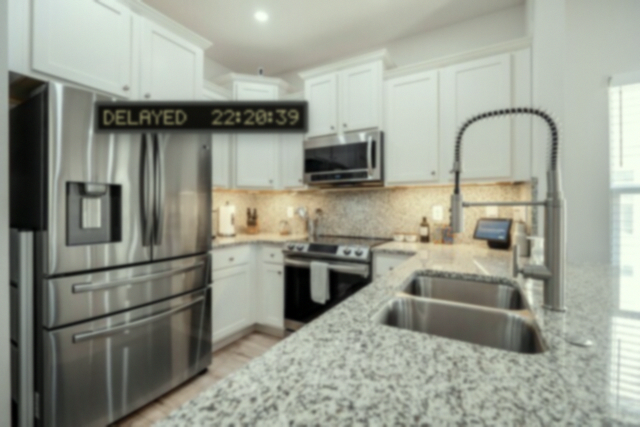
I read T22:20:39
